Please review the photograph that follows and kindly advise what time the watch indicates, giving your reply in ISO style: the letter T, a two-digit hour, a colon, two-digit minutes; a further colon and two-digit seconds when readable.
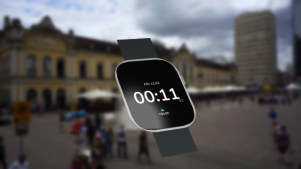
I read T00:11
